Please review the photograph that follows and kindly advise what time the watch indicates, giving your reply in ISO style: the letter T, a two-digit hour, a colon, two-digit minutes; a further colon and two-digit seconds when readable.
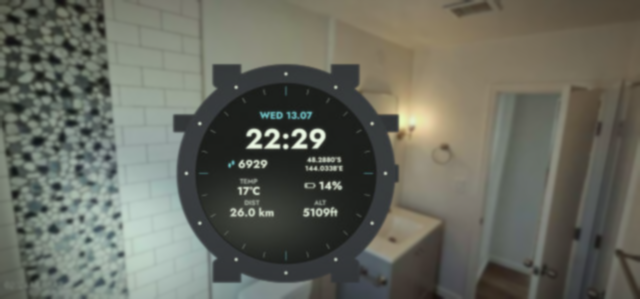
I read T22:29
